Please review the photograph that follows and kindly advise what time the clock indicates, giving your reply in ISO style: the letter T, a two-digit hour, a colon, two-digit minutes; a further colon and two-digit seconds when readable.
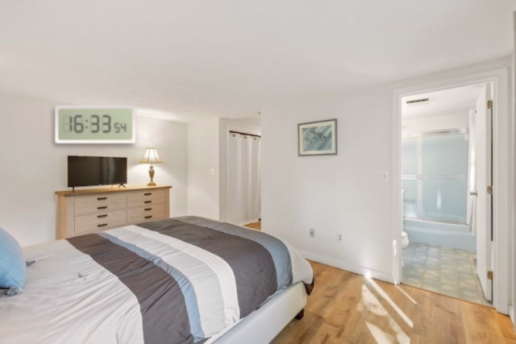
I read T16:33
